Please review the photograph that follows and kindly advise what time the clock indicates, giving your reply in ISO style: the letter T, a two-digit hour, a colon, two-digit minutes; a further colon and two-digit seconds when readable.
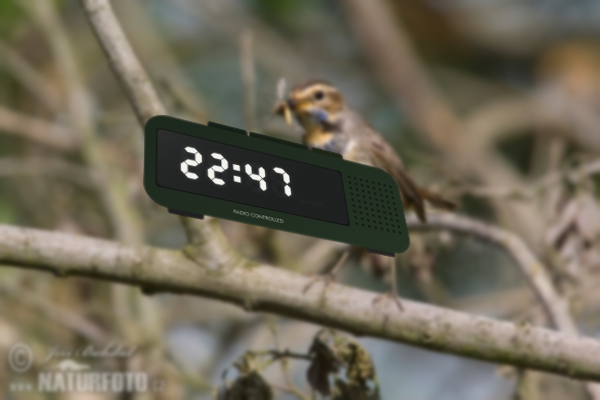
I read T22:47
